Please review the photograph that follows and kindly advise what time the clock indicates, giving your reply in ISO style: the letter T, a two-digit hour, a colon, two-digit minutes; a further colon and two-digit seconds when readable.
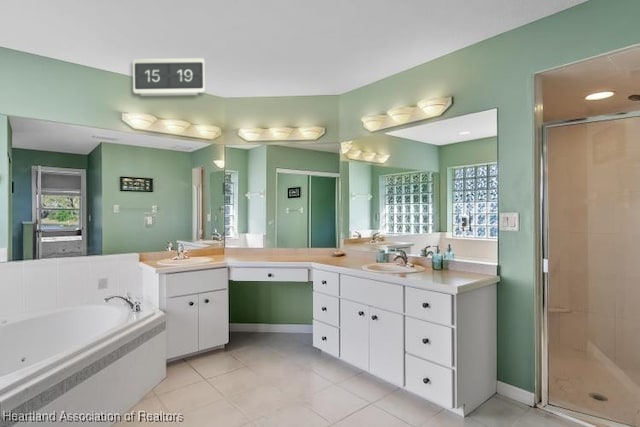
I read T15:19
